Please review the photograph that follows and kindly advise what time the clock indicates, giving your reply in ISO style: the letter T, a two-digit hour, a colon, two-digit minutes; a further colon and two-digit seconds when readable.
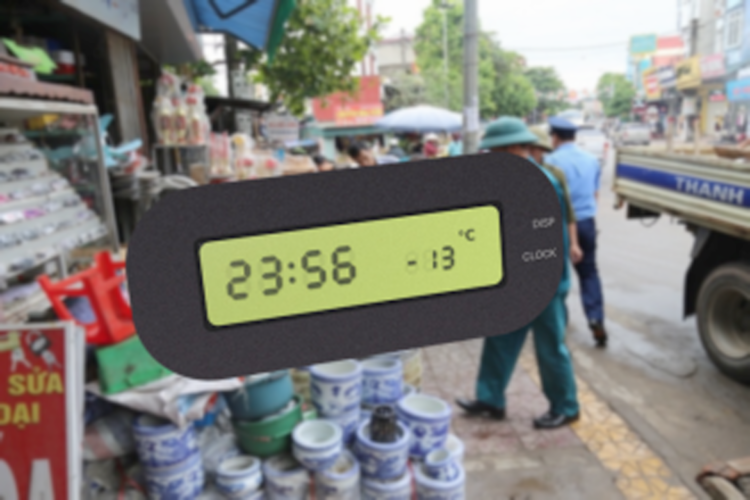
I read T23:56
